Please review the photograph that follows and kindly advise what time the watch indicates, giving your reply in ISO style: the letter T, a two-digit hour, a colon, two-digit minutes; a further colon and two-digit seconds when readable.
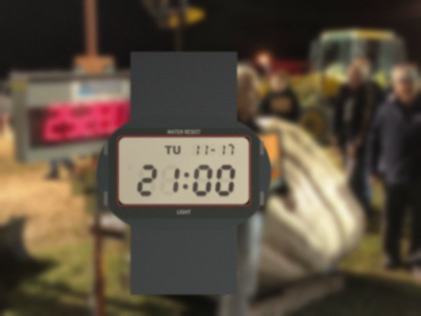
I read T21:00
